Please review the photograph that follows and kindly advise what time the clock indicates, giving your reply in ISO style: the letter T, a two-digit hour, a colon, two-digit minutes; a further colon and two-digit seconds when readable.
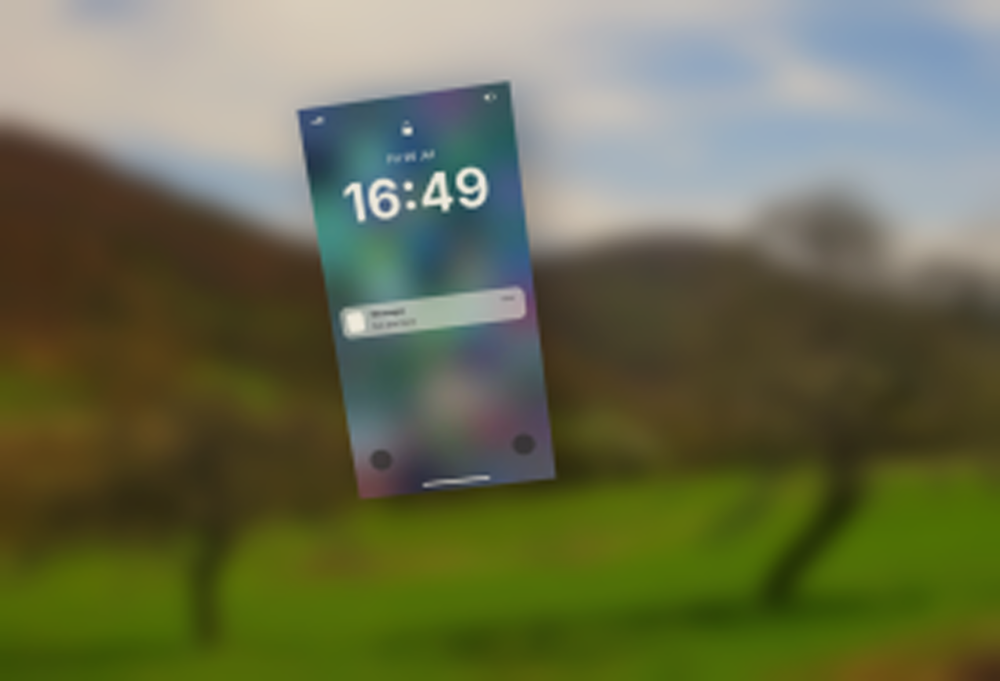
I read T16:49
